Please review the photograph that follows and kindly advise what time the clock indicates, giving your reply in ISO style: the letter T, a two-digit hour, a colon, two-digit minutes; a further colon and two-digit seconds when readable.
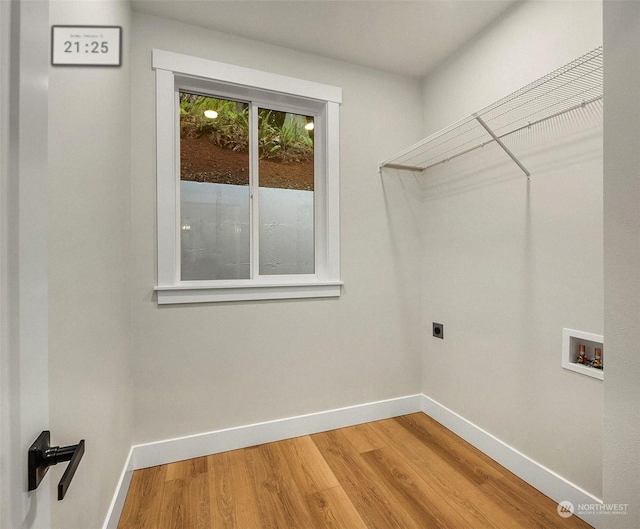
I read T21:25
